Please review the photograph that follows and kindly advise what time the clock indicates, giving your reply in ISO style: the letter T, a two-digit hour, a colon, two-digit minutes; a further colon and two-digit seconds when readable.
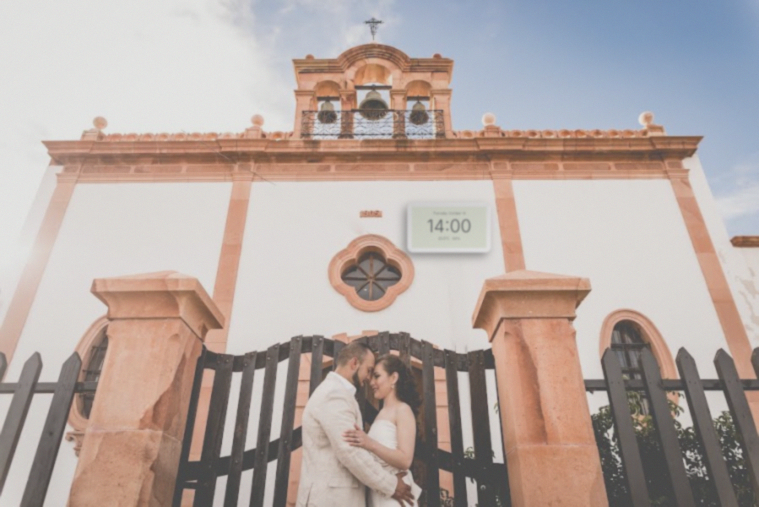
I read T14:00
